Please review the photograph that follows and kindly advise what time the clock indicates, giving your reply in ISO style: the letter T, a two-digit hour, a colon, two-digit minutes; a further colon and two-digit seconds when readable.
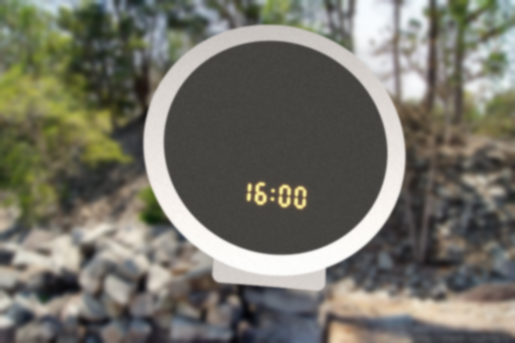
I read T16:00
